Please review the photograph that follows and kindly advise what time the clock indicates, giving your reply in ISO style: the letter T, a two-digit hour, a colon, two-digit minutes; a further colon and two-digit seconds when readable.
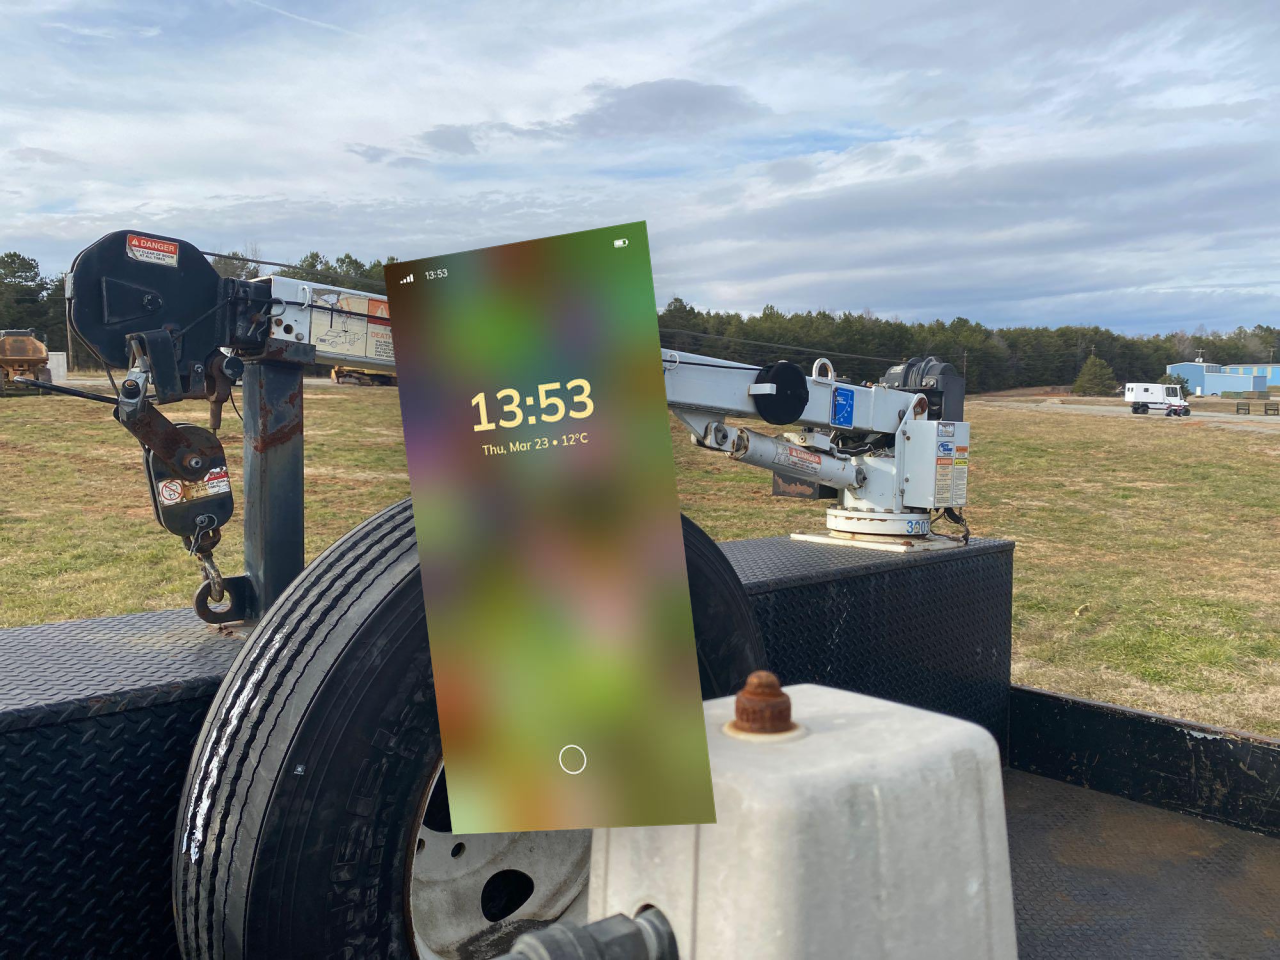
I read T13:53
